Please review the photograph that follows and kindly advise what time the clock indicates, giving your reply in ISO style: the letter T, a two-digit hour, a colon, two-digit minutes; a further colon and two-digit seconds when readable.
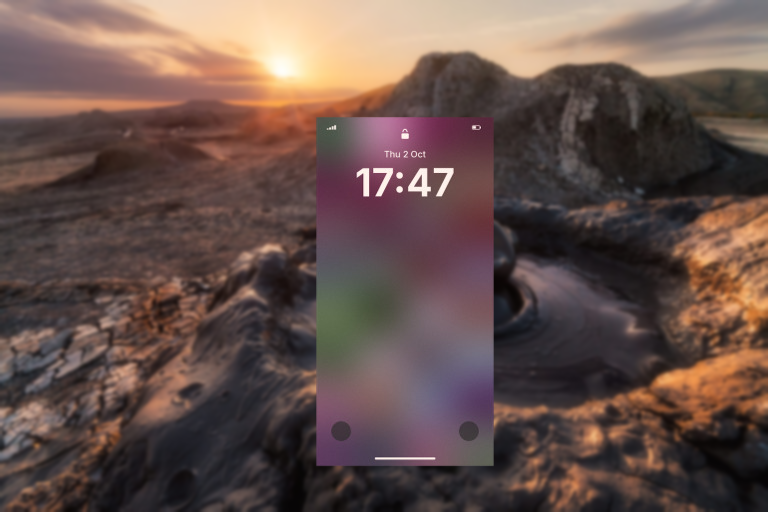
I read T17:47
